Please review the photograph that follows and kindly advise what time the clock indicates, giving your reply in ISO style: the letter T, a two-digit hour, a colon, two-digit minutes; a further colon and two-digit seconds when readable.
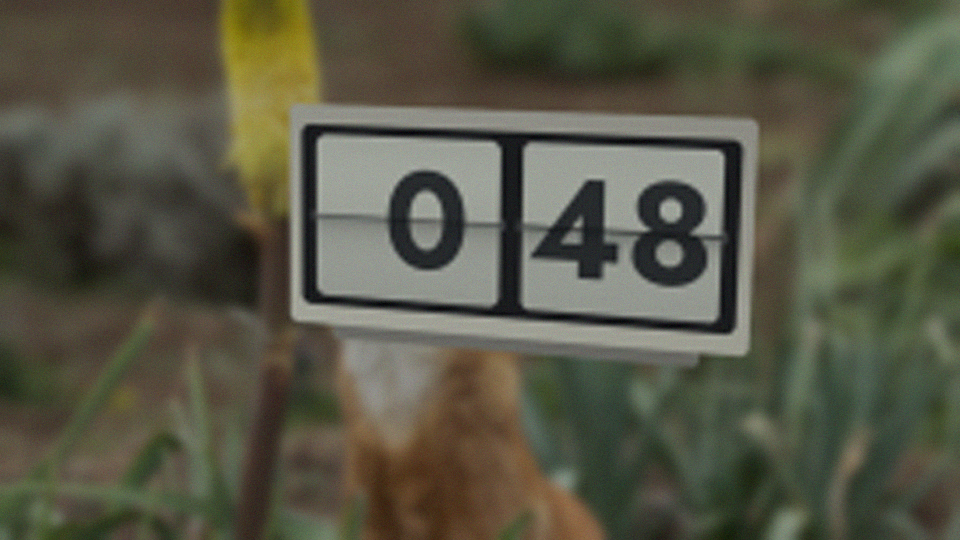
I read T00:48
